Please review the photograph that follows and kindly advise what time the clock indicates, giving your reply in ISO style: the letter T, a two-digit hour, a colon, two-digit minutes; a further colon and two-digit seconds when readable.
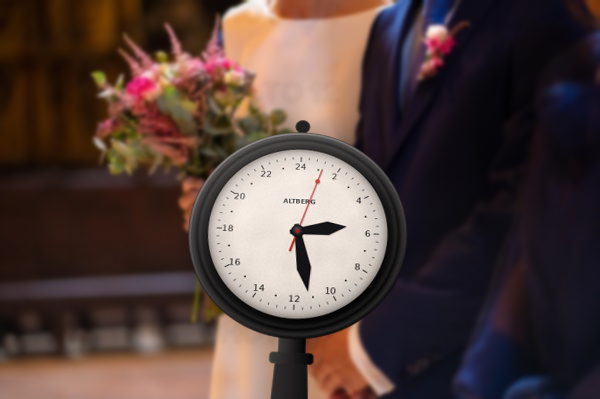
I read T05:28:03
